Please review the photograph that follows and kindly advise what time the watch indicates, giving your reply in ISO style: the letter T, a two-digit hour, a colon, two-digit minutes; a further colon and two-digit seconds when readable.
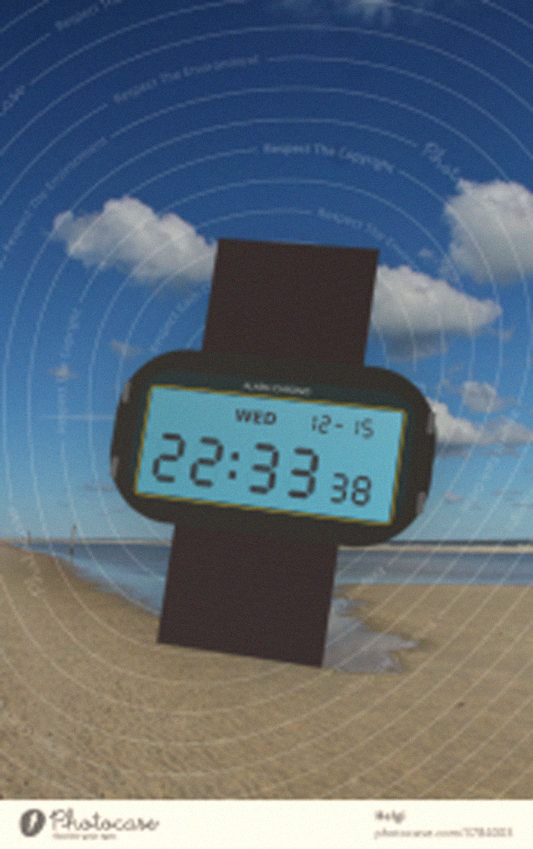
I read T22:33:38
